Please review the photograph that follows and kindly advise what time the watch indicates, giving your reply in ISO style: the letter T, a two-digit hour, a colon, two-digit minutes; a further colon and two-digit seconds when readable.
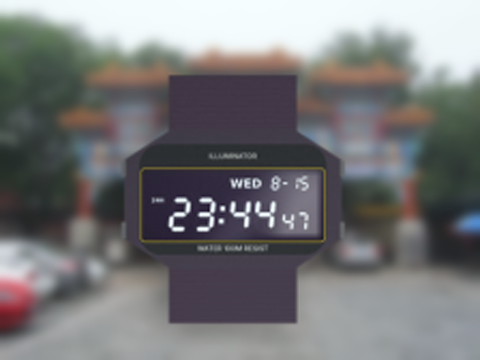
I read T23:44:47
